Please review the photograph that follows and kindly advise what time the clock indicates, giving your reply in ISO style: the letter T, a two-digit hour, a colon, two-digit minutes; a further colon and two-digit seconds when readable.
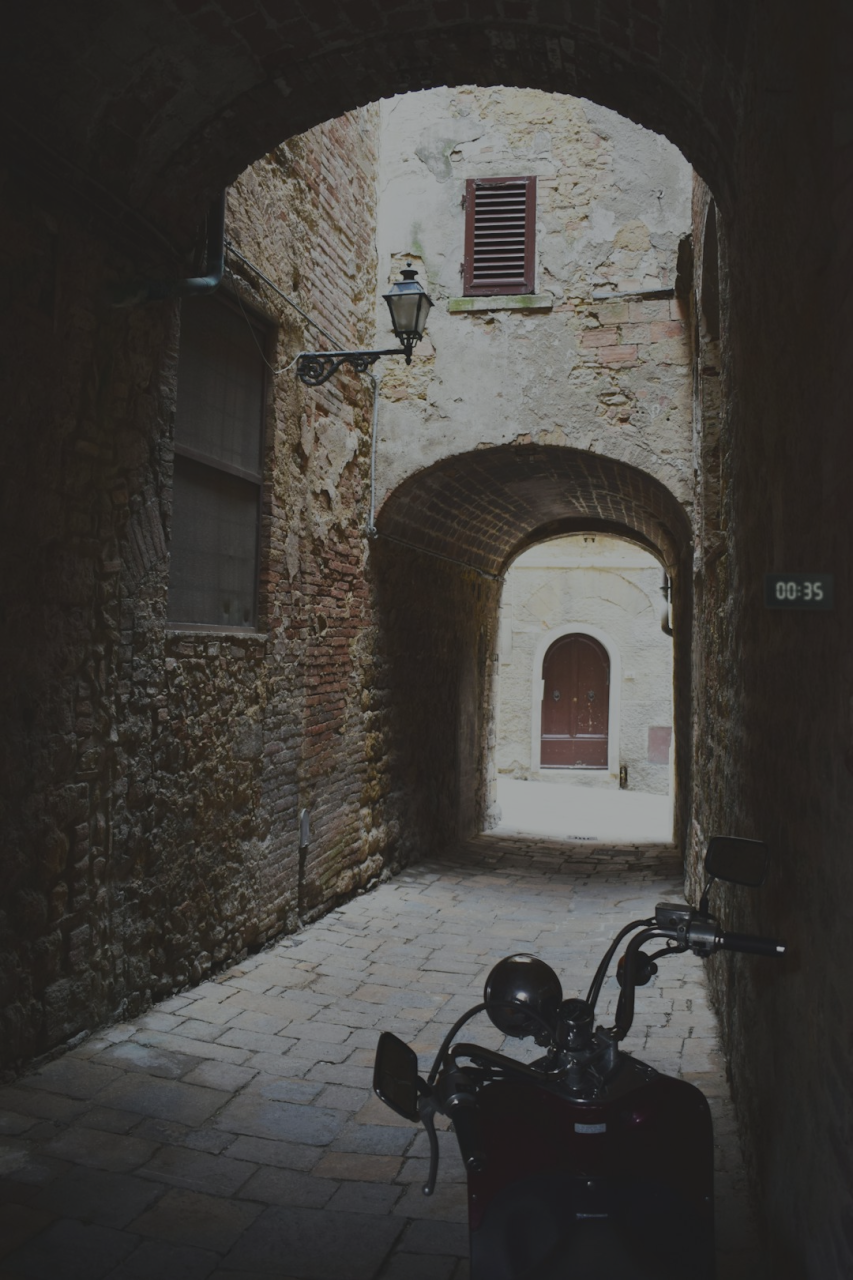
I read T00:35
